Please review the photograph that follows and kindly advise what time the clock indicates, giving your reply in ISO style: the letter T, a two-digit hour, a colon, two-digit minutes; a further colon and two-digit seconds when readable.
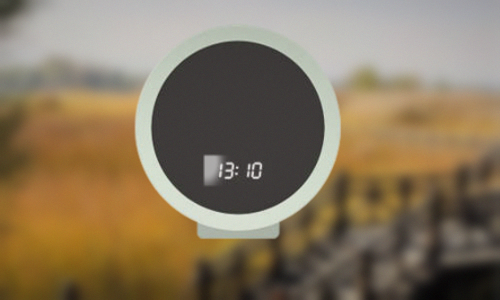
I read T13:10
